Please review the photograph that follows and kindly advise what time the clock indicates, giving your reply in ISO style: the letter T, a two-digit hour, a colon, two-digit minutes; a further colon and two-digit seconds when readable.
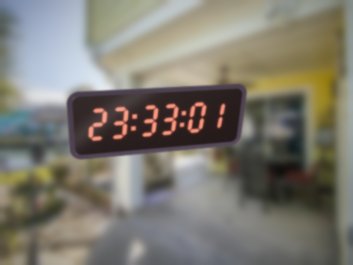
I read T23:33:01
